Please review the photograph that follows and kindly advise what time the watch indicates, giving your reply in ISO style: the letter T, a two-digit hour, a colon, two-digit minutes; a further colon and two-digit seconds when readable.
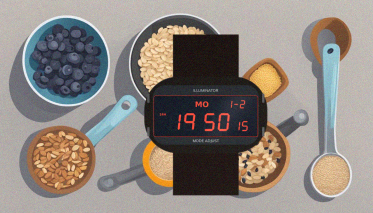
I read T19:50:15
